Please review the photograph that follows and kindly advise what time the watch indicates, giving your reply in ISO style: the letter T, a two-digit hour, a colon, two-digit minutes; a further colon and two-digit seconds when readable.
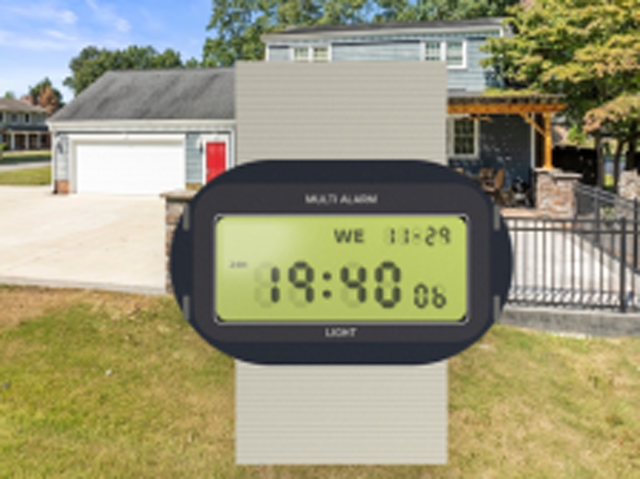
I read T19:40:06
